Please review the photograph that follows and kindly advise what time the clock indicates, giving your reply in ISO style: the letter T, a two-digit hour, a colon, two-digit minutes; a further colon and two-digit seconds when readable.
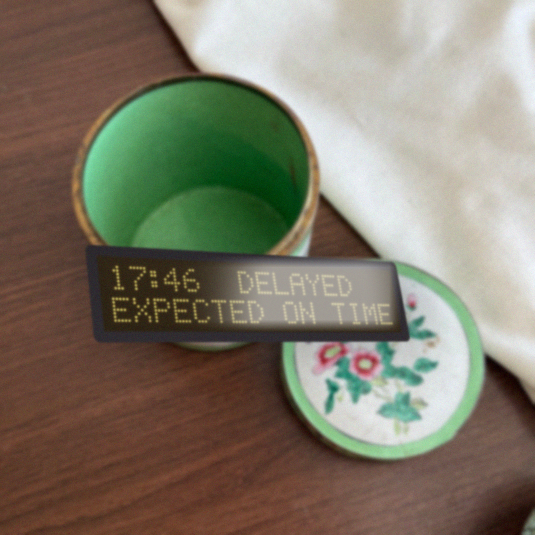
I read T17:46
